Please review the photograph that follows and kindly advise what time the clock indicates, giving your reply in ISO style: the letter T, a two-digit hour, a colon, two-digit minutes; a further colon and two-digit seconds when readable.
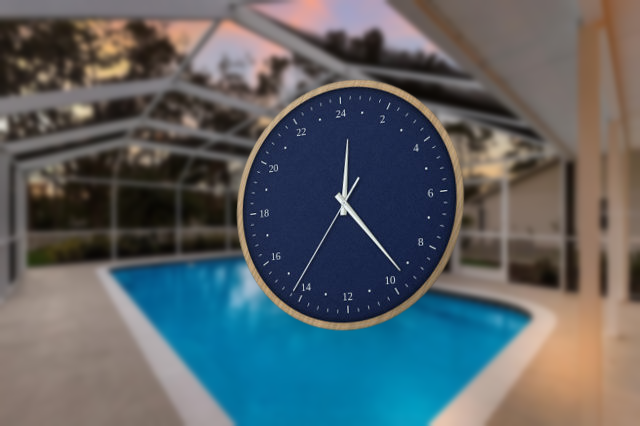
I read T00:23:36
